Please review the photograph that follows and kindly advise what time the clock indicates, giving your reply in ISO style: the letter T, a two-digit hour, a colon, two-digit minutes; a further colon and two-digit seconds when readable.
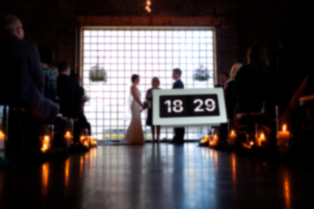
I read T18:29
